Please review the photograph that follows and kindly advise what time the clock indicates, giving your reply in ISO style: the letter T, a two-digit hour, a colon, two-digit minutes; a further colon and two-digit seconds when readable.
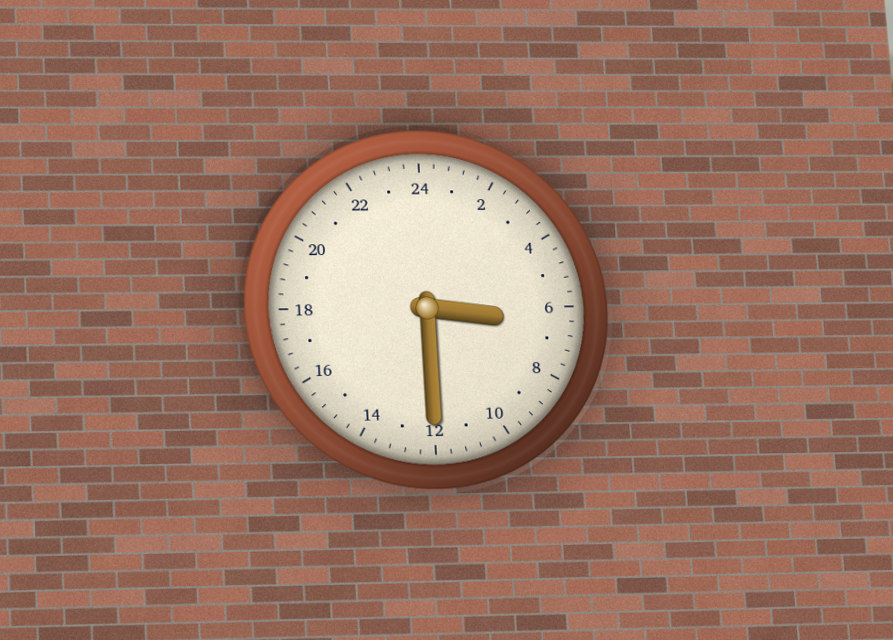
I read T06:30
